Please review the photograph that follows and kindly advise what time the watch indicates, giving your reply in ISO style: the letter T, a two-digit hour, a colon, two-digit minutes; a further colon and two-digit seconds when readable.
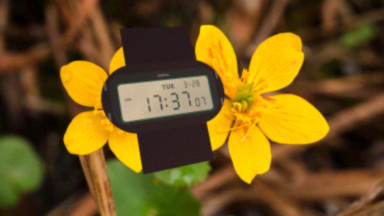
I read T17:37
